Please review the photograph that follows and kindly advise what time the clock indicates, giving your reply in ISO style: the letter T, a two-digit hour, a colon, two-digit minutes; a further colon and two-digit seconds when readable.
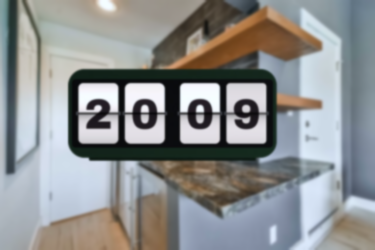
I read T20:09
